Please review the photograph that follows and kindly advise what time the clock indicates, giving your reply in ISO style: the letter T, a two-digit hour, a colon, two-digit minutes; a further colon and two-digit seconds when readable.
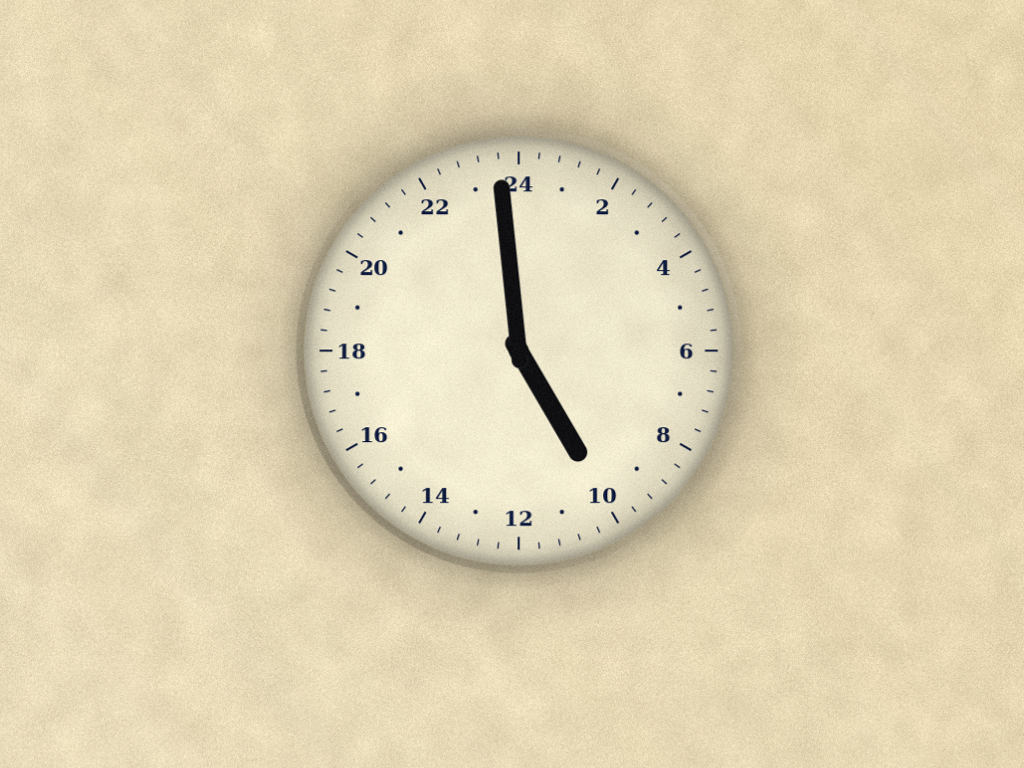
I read T09:59
